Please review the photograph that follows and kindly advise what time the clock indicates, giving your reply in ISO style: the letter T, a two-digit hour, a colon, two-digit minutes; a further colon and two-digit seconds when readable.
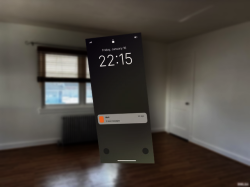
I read T22:15
